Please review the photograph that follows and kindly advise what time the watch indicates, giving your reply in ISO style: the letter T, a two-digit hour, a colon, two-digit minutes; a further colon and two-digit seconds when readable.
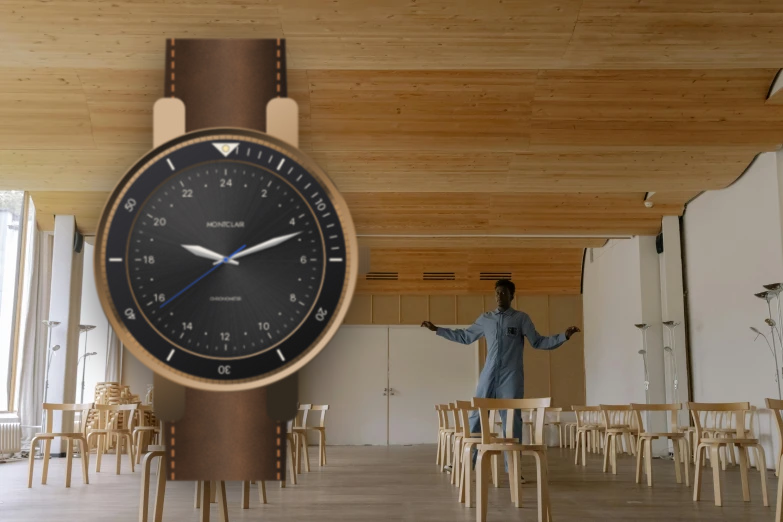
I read T19:11:39
